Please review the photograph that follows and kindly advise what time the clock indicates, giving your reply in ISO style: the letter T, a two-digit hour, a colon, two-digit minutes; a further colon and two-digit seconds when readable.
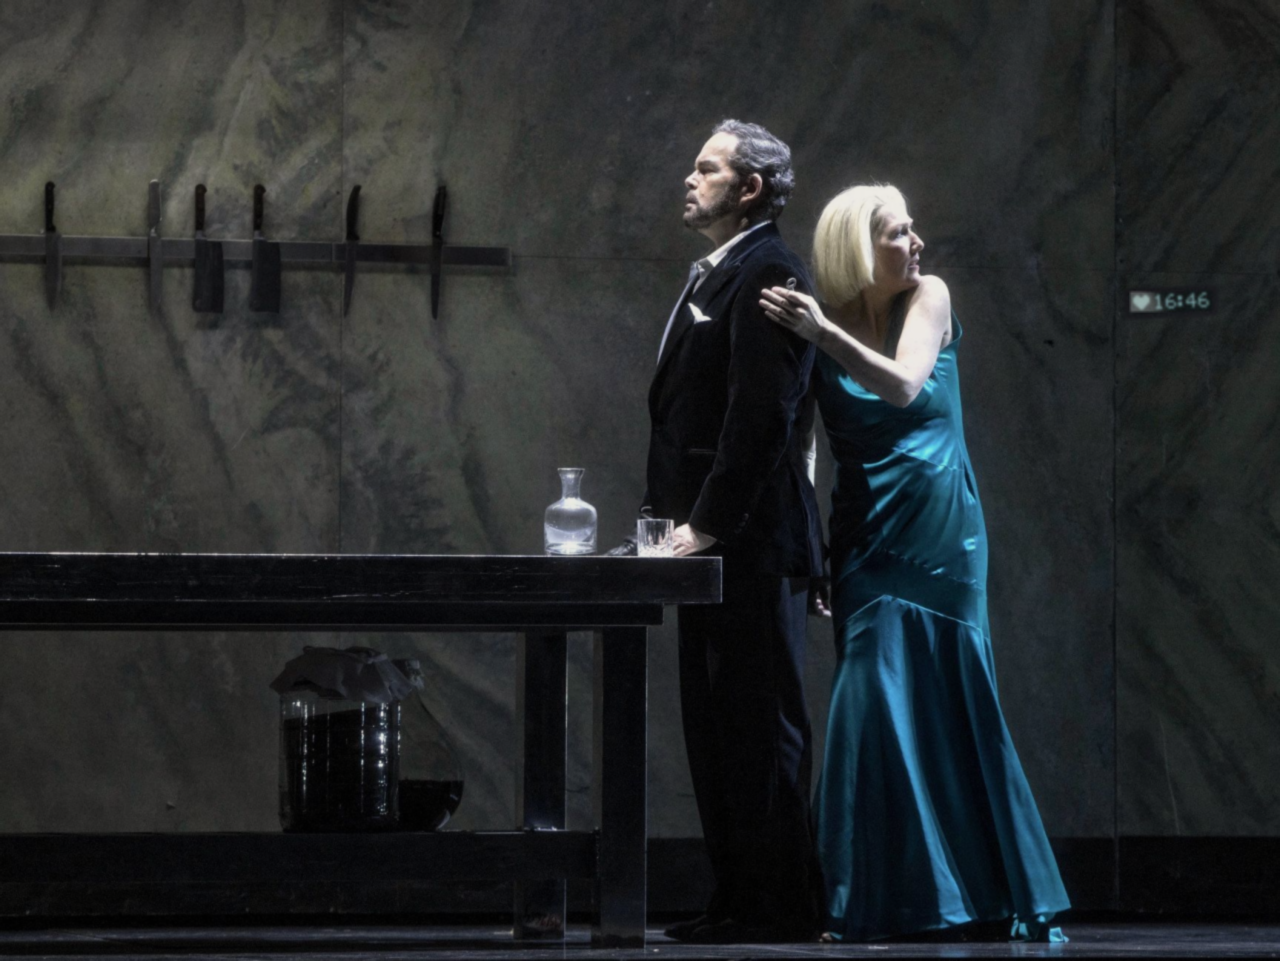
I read T16:46
